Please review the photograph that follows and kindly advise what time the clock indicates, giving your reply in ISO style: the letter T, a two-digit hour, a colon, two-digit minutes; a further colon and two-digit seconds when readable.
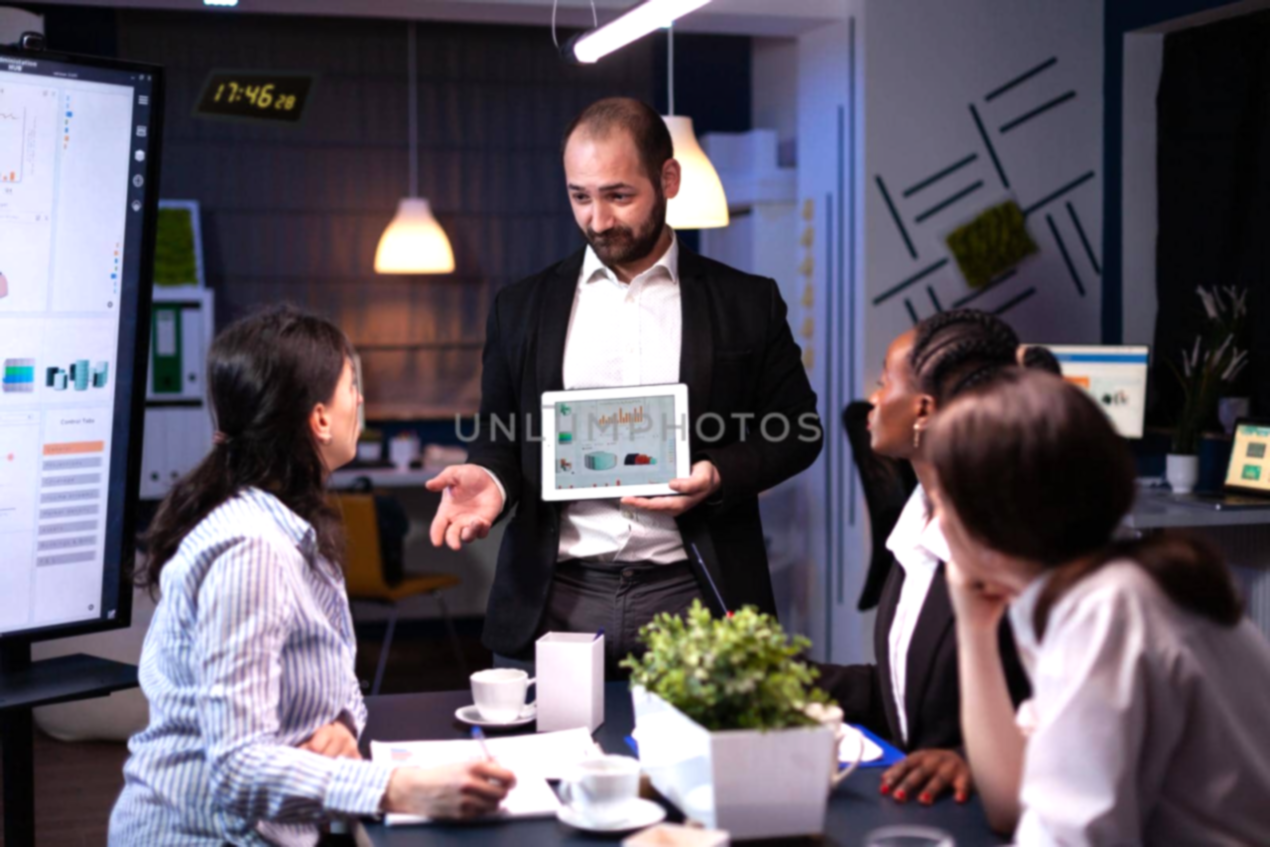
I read T17:46
